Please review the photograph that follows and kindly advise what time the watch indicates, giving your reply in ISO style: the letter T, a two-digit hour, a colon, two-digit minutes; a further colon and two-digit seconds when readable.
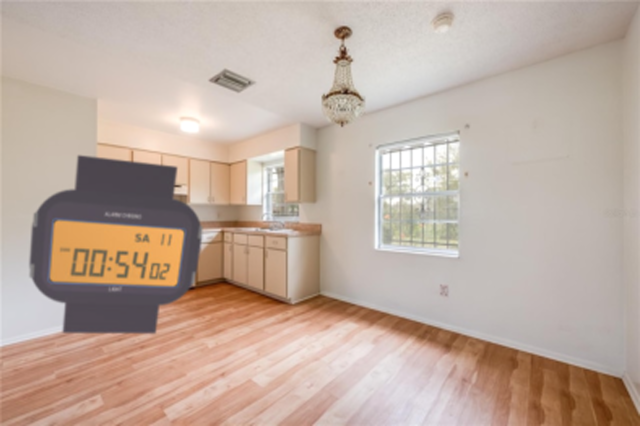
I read T00:54:02
